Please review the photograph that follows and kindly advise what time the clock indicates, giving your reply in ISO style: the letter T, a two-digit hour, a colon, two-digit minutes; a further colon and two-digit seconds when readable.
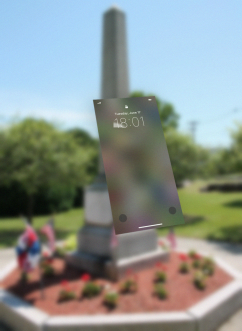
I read T18:01
